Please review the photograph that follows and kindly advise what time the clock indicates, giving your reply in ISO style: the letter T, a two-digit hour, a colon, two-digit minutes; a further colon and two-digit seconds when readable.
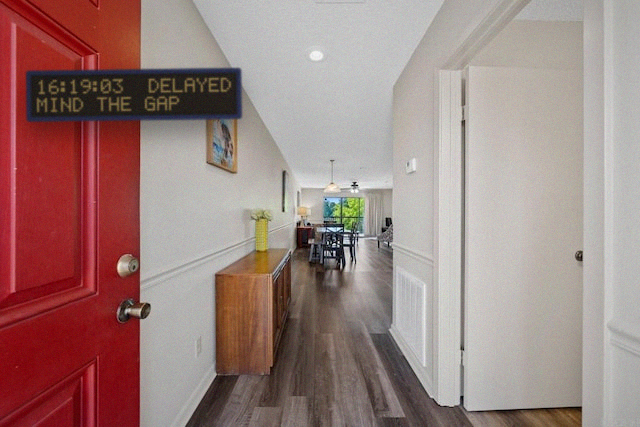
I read T16:19:03
